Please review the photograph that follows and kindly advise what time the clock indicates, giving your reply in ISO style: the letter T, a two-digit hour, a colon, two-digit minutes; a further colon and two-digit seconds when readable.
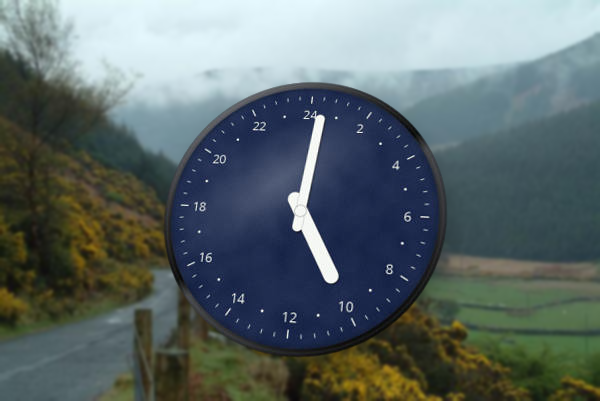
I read T10:01
